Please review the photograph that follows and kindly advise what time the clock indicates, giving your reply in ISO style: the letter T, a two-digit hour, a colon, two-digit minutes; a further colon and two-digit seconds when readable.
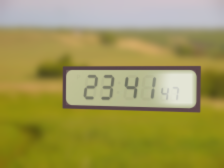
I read T23:41:47
